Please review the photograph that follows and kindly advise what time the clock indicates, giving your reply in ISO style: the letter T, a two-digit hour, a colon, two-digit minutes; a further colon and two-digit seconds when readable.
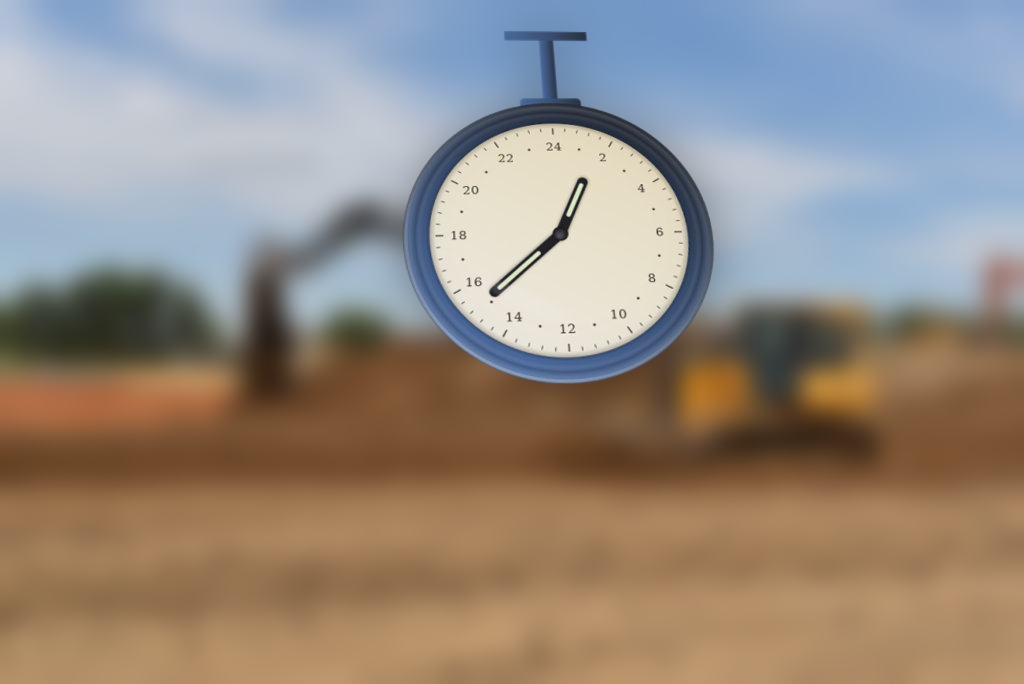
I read T01:38
